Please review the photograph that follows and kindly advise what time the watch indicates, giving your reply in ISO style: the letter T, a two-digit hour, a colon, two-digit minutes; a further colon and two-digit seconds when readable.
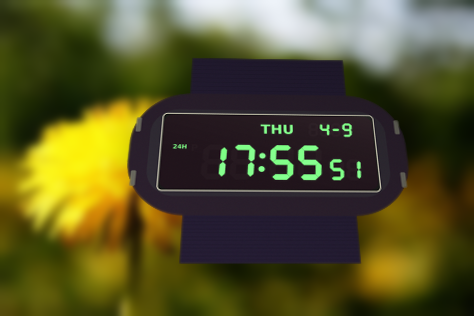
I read T17:55:51
